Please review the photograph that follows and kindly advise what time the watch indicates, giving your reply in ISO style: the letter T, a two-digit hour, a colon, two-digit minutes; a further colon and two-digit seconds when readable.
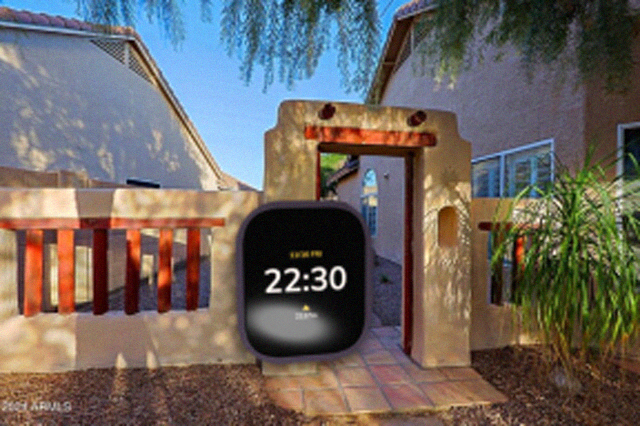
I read T22:30
